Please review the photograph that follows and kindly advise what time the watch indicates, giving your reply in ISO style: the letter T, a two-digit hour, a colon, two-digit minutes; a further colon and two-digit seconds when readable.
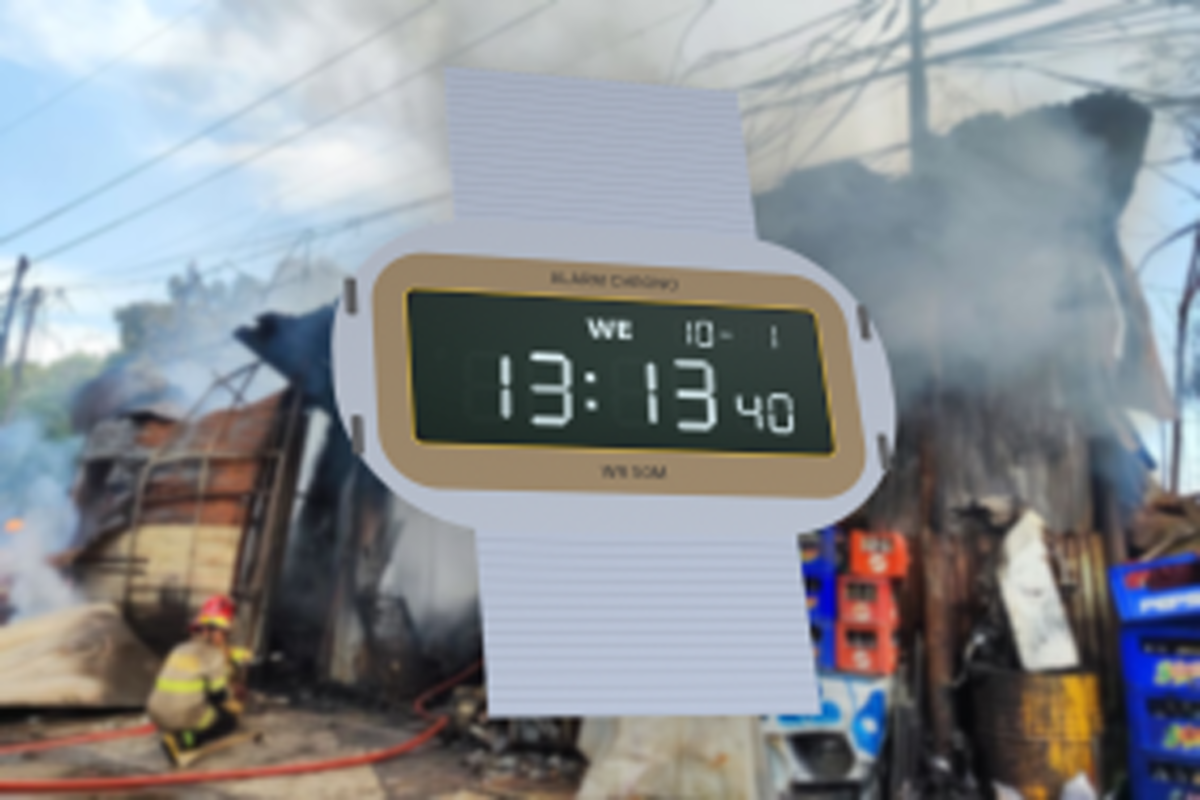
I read T13:13:40
